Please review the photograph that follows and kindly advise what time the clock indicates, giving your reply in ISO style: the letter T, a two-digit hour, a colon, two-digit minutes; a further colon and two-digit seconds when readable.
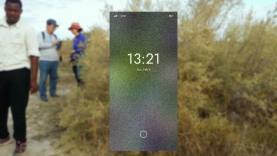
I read T13:21
